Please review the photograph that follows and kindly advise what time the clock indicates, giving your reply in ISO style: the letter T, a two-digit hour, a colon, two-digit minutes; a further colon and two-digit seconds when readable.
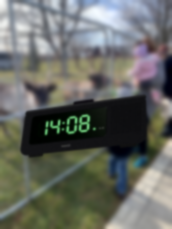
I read T14:08
